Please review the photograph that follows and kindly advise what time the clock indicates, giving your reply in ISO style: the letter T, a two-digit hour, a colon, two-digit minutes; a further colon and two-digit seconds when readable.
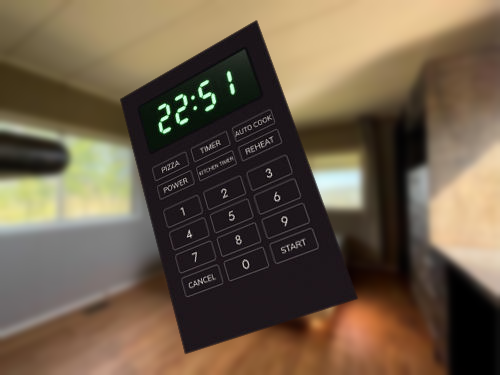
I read T22:51
